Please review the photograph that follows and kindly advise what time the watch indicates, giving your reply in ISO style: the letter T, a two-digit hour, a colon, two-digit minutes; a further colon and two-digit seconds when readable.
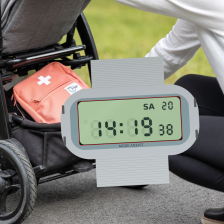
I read T14:19:38
